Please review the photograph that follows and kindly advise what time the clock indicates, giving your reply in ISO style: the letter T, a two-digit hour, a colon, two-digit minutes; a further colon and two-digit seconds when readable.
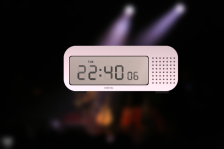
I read T22:40:06
